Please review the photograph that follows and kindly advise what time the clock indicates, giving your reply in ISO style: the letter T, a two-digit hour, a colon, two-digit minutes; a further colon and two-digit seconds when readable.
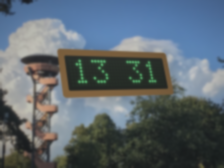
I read T13:31
